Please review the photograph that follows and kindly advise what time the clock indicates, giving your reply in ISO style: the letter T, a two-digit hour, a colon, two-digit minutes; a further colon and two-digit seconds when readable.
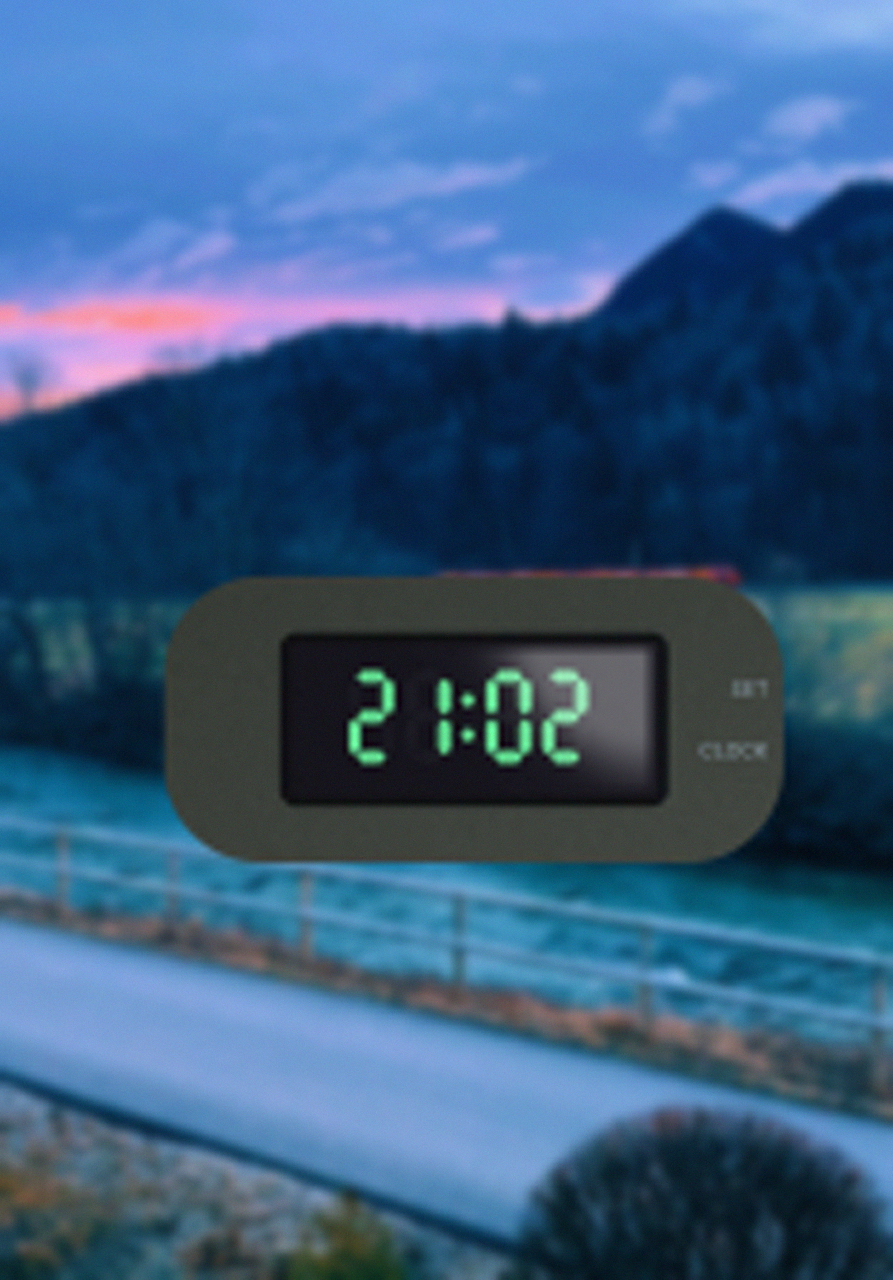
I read T21:02
